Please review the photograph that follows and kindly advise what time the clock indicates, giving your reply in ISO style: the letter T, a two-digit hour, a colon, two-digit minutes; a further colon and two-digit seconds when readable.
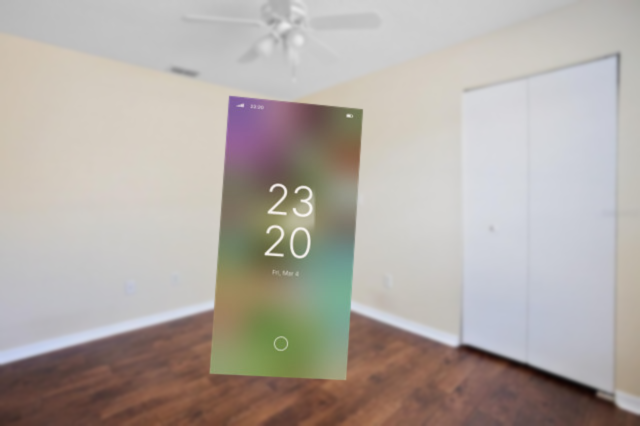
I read T23:20
